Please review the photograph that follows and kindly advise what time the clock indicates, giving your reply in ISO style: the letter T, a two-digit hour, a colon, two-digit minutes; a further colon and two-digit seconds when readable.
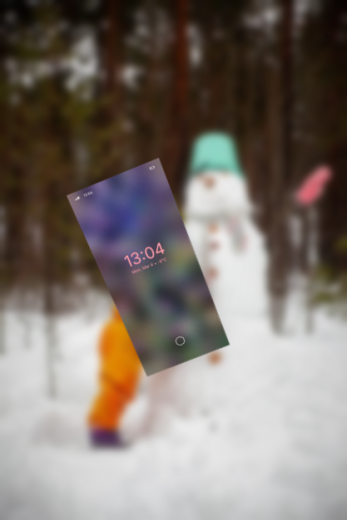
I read T13:04
